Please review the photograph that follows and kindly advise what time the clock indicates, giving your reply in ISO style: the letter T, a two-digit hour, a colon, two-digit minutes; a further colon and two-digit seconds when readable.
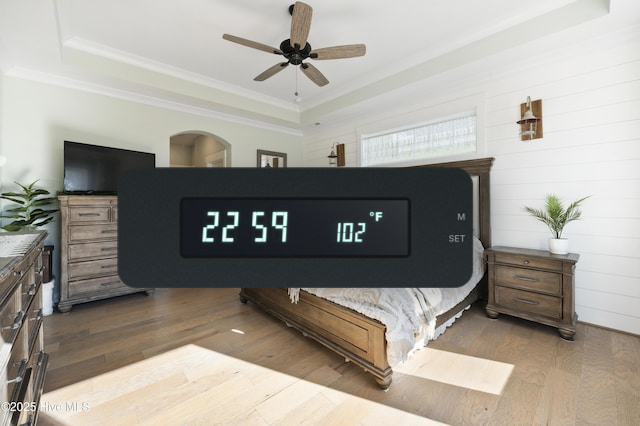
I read T22:59
